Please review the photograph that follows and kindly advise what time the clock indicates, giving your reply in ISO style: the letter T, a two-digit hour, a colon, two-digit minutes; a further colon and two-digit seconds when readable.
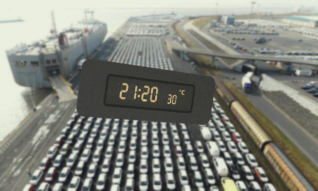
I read T21:20
